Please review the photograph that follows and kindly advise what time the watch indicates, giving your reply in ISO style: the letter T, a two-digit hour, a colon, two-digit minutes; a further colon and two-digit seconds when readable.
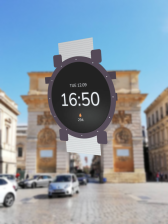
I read T16:50
